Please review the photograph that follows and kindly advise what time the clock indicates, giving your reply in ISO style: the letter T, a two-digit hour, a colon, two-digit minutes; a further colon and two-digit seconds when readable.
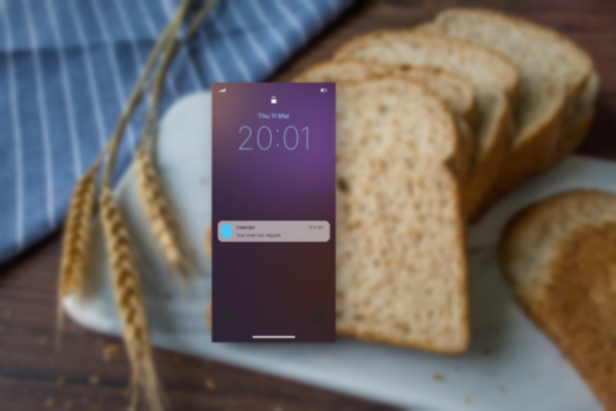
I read T20:01
